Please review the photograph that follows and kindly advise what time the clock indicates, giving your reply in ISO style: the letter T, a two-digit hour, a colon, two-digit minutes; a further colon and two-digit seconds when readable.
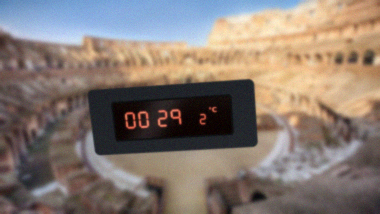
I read T00:29
